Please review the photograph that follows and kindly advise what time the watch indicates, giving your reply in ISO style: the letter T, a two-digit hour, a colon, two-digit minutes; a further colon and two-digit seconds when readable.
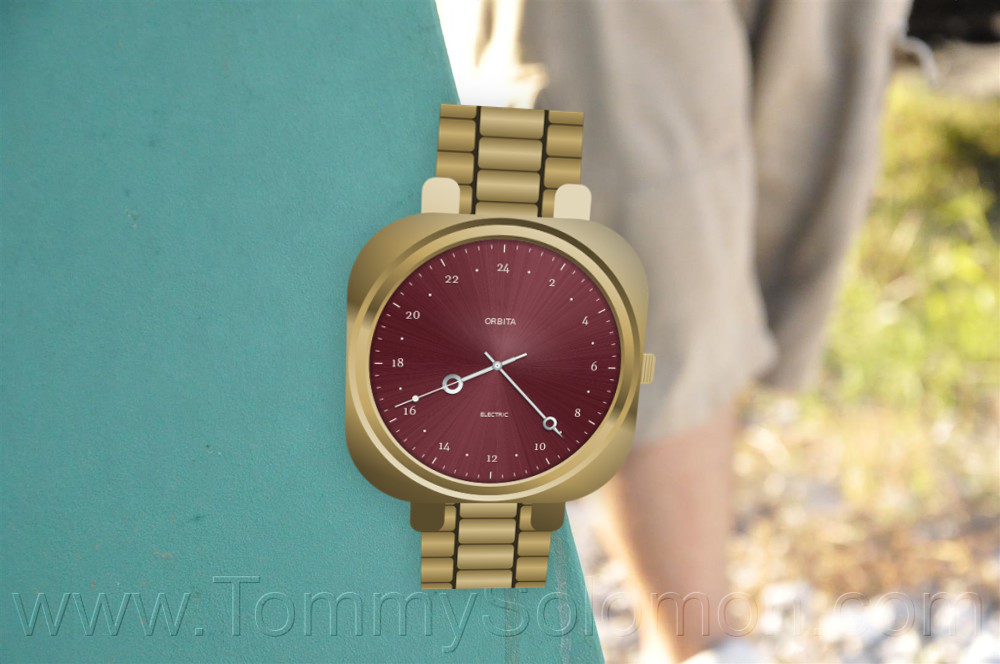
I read T16:22:41
